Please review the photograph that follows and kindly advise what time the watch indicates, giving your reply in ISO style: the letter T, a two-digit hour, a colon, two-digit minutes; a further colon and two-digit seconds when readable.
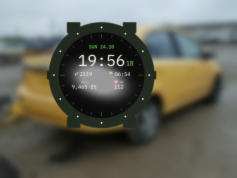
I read T19:56
